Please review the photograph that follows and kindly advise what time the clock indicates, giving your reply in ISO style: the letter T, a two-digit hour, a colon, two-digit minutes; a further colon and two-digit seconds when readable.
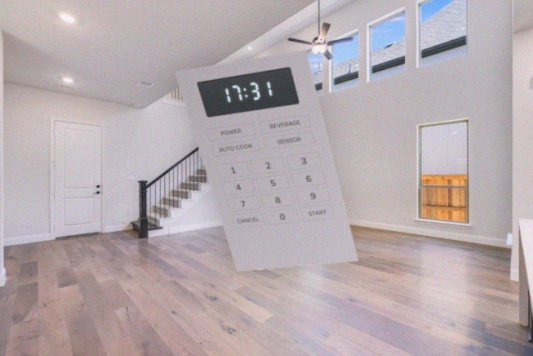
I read T17:31
